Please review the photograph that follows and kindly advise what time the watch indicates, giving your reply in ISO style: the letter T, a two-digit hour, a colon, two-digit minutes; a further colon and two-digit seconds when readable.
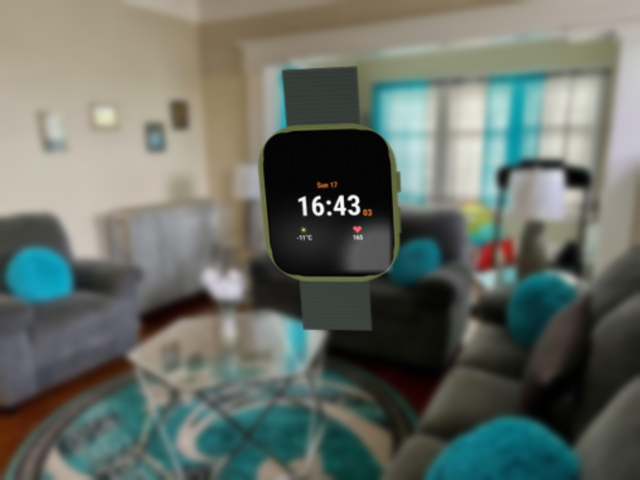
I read T16:43:03
